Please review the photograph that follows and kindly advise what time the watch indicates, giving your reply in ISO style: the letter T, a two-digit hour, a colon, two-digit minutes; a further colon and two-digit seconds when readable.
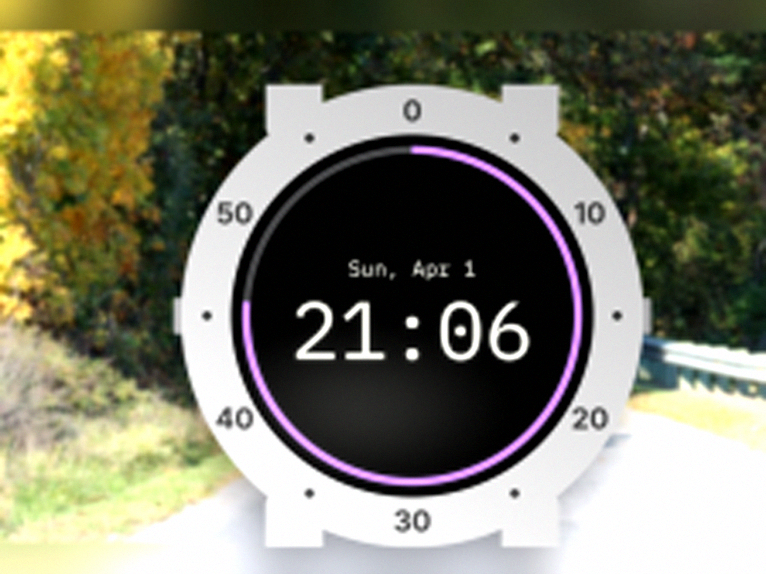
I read T21:06
